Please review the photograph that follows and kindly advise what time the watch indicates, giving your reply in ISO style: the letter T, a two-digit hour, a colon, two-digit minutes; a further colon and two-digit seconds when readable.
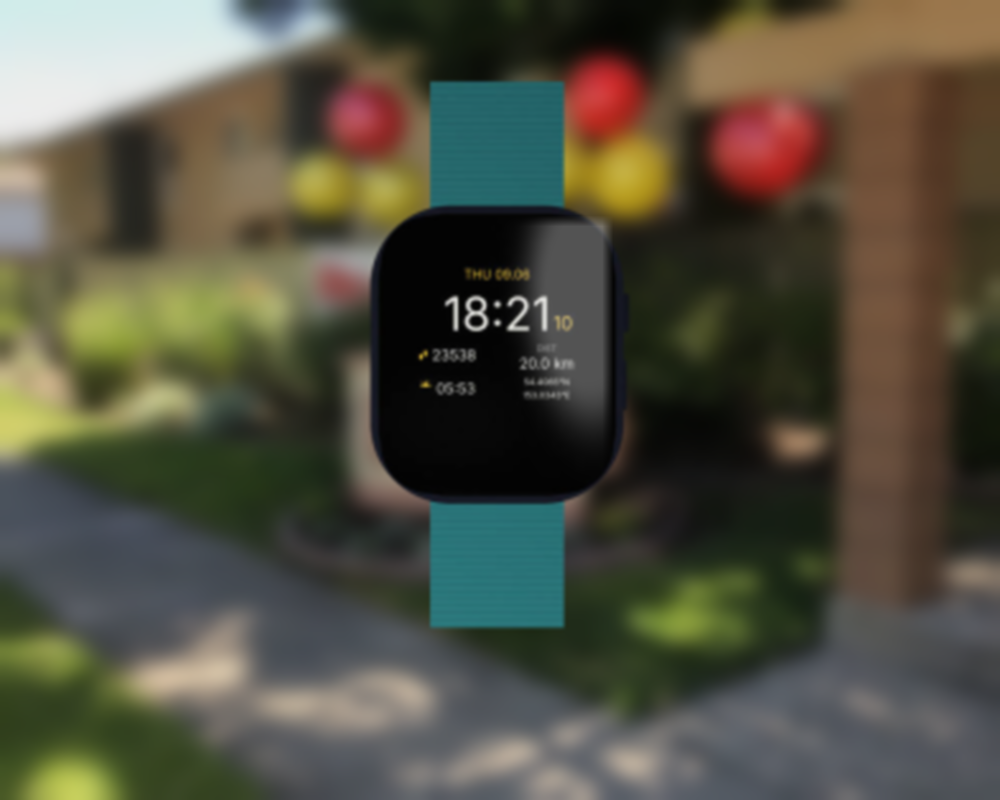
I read T18:21
